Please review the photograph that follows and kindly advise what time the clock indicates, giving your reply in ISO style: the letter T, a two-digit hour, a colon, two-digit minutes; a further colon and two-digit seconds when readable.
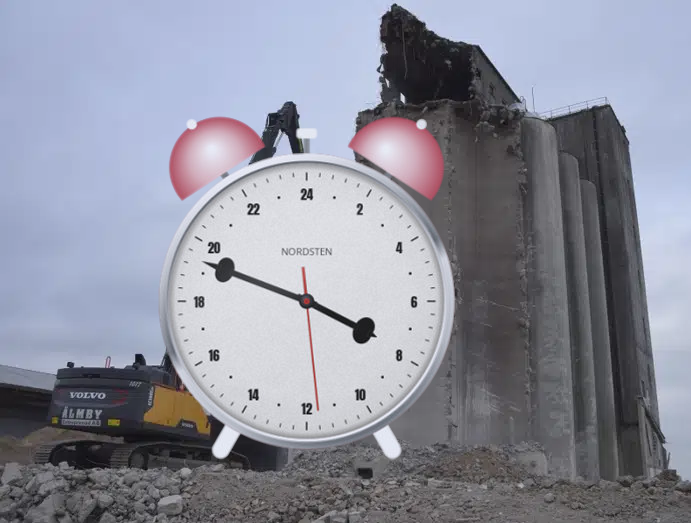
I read T07:48:29
